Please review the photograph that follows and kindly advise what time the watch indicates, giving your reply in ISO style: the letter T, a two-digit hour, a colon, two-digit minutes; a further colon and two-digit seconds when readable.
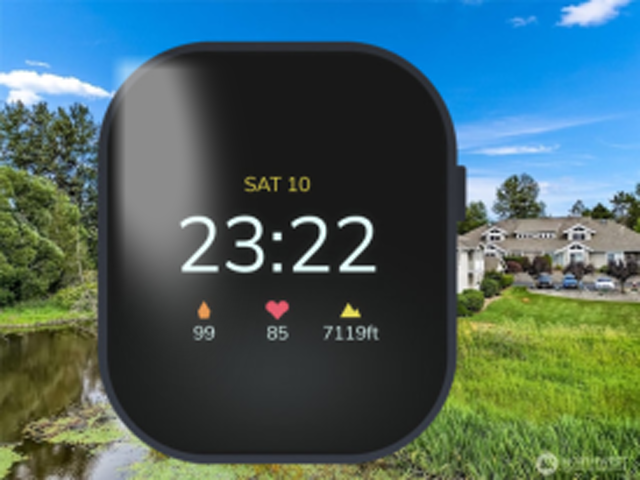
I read T23:22
